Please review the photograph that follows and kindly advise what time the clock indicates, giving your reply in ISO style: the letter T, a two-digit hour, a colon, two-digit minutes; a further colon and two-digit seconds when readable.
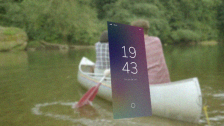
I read T19:43
